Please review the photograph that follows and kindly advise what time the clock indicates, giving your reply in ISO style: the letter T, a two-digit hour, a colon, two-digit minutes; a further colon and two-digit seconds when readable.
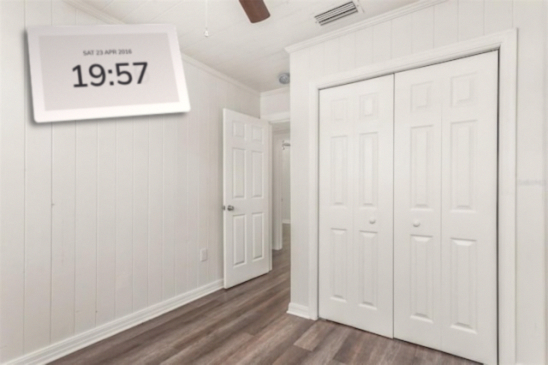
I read T19:57
